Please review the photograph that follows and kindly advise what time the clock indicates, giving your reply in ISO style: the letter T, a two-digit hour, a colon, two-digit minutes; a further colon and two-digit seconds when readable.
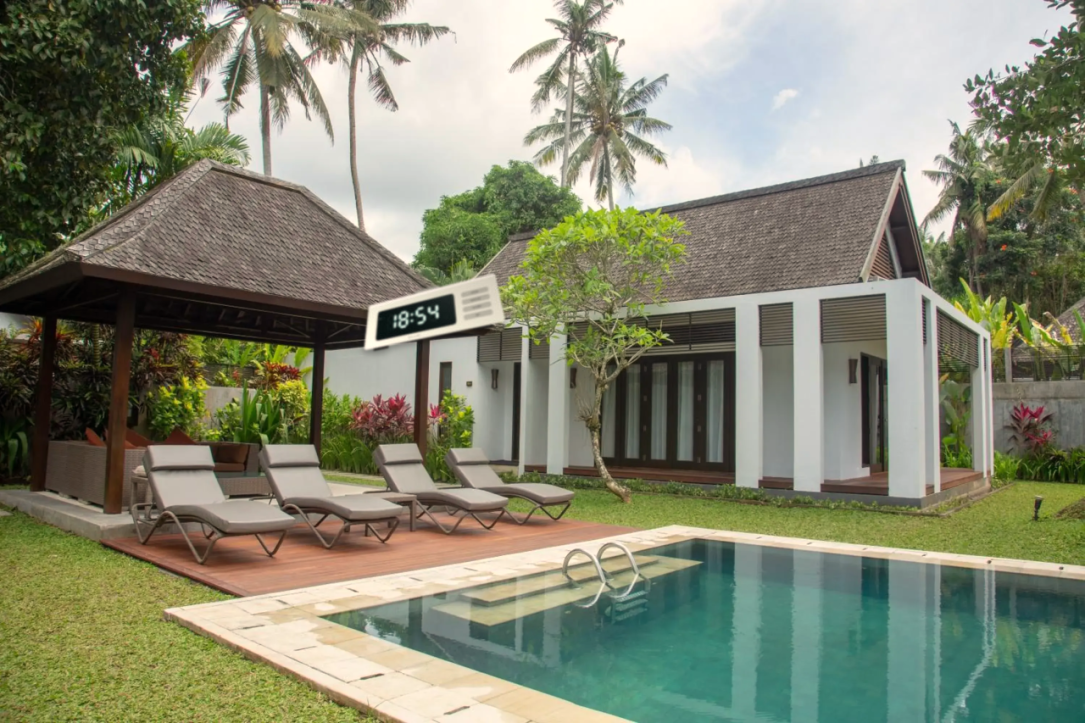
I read T18:54
